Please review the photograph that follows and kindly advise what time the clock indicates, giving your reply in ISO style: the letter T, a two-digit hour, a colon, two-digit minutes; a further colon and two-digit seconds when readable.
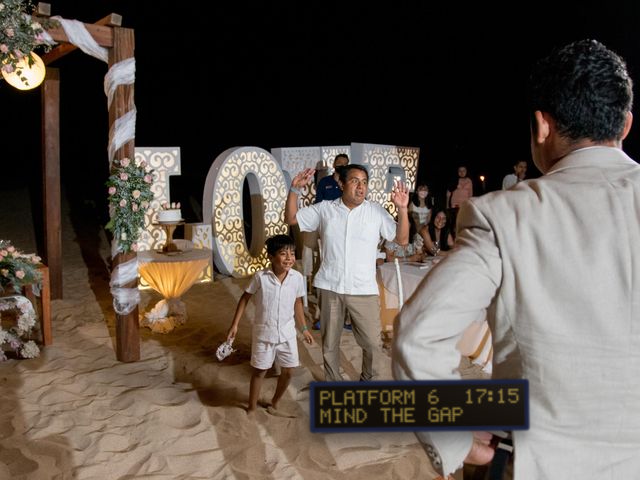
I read T17:15
